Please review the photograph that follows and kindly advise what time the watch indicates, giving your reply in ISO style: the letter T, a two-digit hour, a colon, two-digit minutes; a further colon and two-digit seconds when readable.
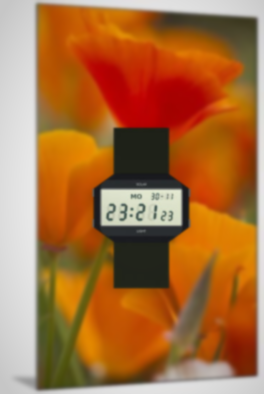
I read T23:21:23
